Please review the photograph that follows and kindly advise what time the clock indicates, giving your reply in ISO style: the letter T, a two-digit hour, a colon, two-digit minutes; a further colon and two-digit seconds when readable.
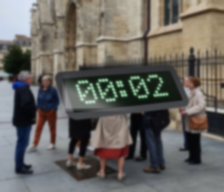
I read T00:02
